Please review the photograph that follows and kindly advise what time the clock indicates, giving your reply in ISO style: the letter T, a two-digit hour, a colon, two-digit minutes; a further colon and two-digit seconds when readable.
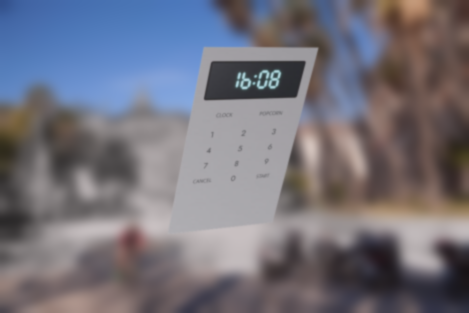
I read T16:08
